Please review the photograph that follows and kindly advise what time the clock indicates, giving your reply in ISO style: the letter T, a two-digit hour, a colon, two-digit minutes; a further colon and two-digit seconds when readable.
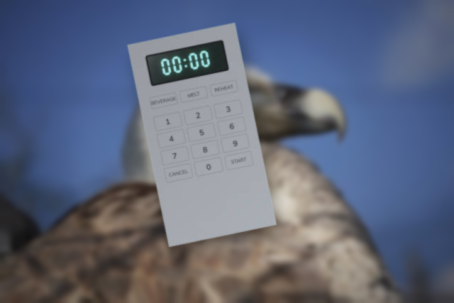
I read T00:00
